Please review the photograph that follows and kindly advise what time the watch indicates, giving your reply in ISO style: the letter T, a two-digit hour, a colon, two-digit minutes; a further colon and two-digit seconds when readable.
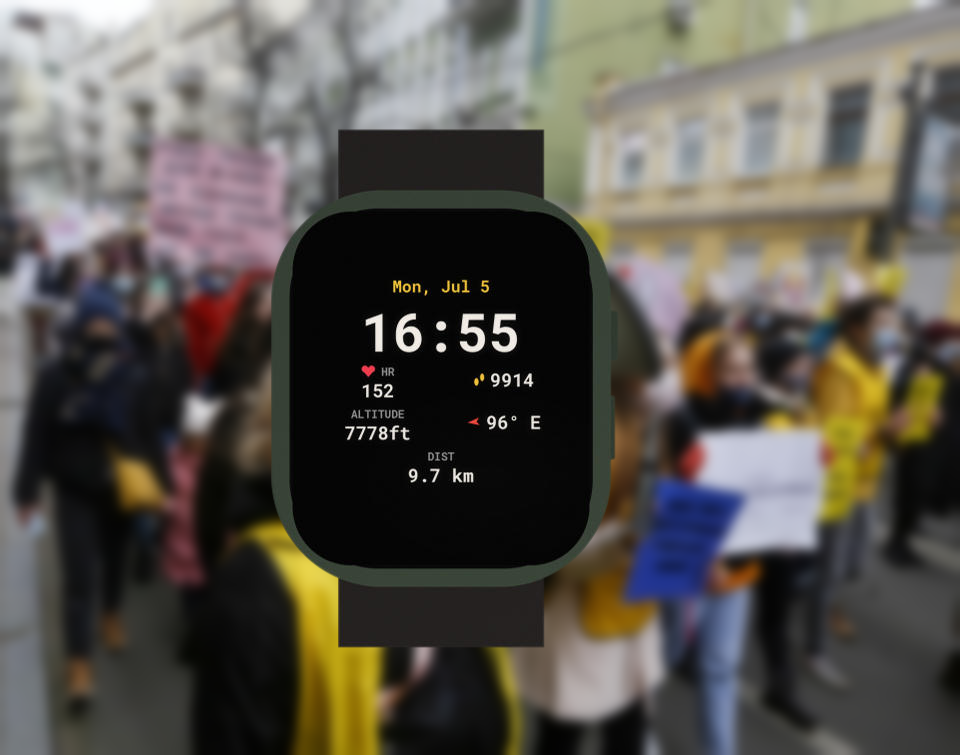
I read T16:55
